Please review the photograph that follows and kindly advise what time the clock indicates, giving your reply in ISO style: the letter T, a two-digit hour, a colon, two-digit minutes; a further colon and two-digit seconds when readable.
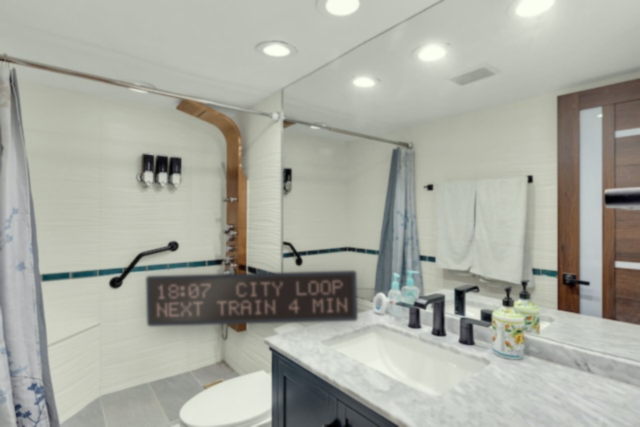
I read T18:07
